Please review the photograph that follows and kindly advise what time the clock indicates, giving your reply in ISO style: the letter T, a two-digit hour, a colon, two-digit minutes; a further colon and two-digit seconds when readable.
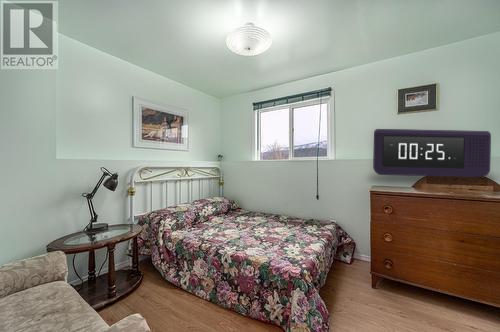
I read T00:25
